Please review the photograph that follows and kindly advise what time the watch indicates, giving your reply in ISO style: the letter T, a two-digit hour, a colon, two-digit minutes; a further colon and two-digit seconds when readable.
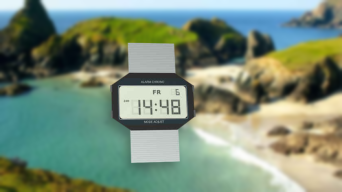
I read T14:48
